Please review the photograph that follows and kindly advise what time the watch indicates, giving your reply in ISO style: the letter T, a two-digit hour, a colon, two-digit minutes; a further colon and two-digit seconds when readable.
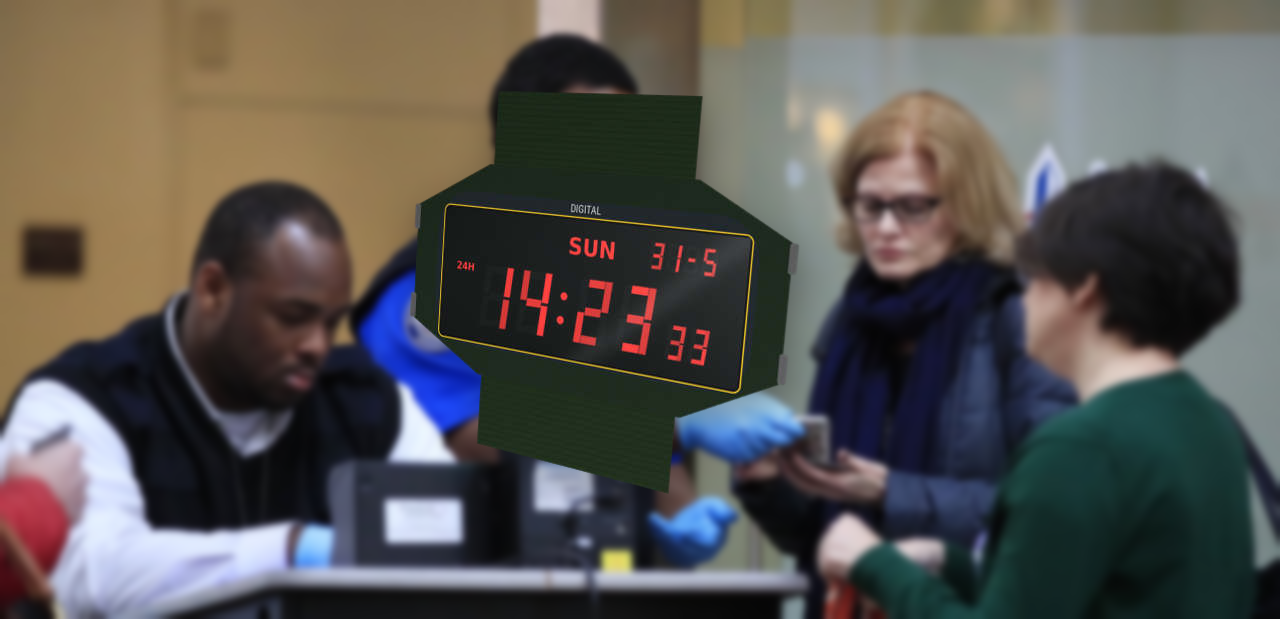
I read T14:23:33
